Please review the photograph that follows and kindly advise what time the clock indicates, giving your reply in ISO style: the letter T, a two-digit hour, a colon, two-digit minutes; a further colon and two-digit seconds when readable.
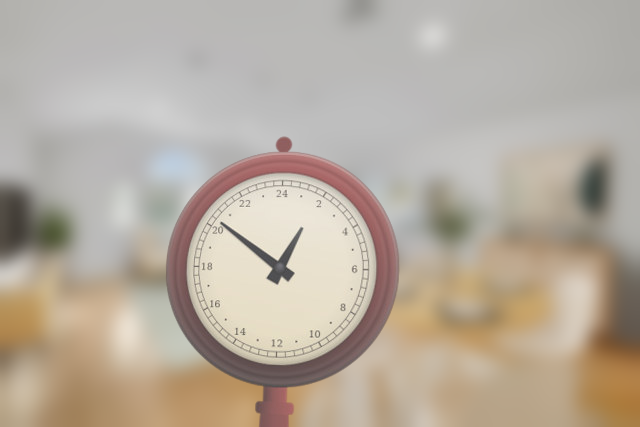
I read T01:51
